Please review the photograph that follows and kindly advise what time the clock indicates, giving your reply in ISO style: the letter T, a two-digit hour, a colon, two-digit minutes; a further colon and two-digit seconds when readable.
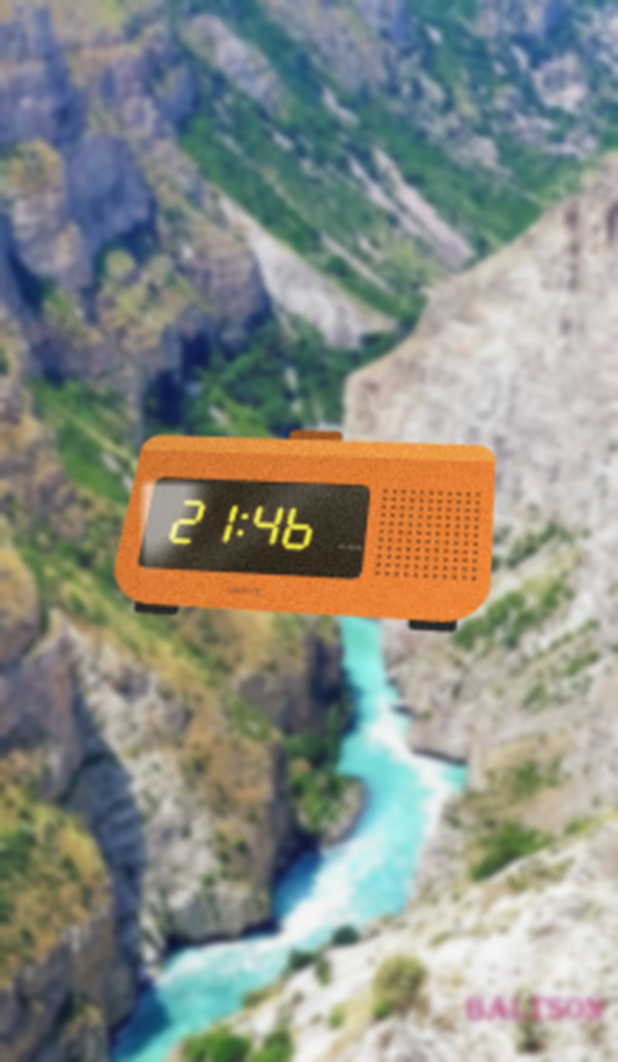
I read T21:46
